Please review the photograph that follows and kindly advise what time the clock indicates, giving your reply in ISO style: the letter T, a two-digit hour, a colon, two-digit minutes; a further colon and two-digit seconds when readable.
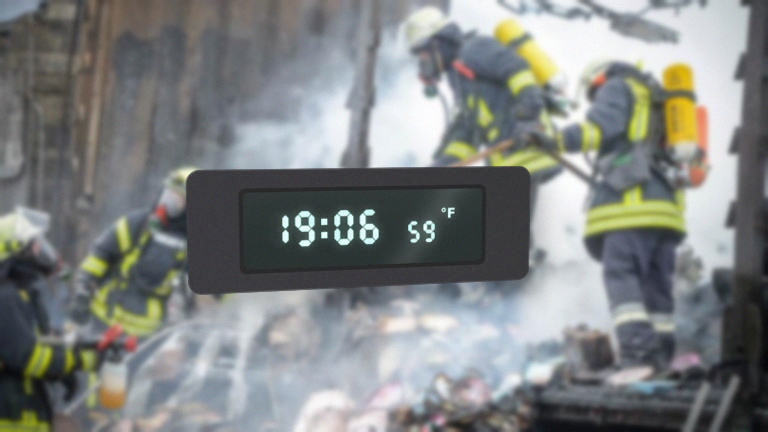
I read T19:06
